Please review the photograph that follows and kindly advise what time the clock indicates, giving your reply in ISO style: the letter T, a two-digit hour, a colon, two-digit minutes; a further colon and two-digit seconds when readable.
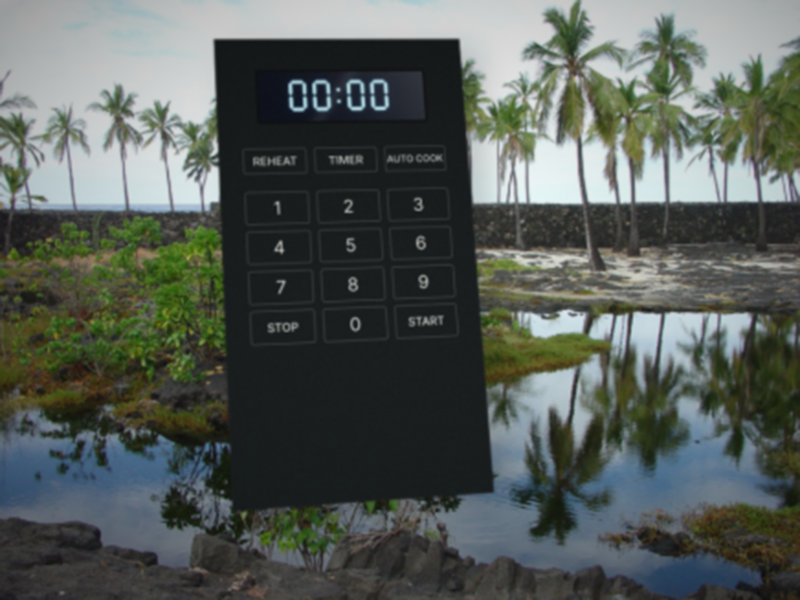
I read T00:00
